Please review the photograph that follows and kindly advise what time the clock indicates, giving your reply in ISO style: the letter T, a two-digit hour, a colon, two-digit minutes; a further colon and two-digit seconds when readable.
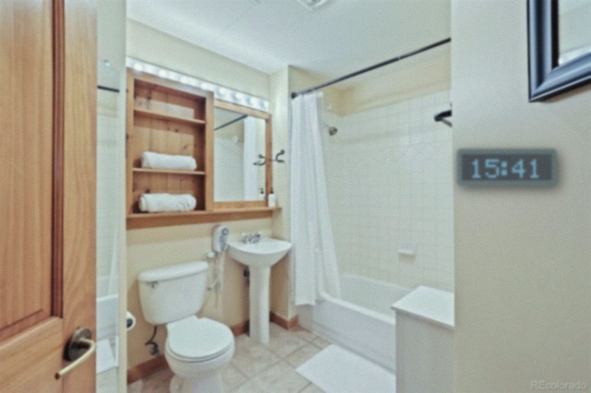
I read T15:41
